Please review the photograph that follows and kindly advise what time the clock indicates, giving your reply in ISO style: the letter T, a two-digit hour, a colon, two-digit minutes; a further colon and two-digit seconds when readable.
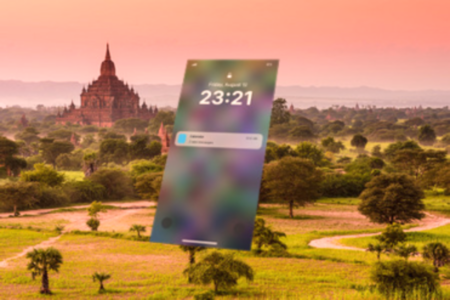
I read T23:21
